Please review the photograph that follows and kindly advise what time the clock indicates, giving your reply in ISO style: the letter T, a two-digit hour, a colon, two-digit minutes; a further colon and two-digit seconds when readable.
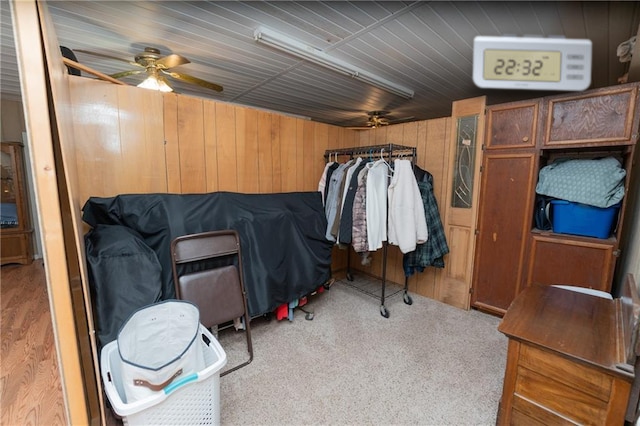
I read T22:32
